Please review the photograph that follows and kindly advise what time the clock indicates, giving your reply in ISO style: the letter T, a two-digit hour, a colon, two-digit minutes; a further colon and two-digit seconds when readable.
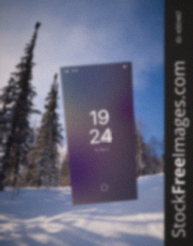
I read T19:24
